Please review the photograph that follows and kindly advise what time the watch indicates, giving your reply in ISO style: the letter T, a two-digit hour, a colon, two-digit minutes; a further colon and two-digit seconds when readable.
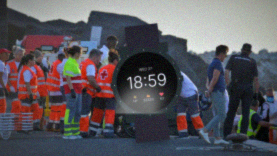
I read T18:59
